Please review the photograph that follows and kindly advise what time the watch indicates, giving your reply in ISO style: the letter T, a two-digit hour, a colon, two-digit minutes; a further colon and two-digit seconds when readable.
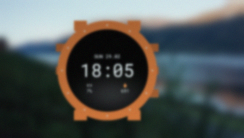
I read T18:05
